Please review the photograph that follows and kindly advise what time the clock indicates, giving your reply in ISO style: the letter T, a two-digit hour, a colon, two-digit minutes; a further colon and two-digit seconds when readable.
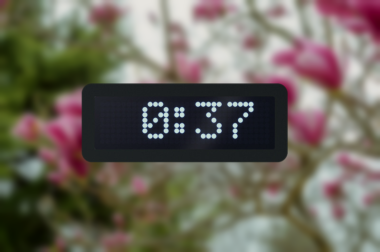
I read T00:37
